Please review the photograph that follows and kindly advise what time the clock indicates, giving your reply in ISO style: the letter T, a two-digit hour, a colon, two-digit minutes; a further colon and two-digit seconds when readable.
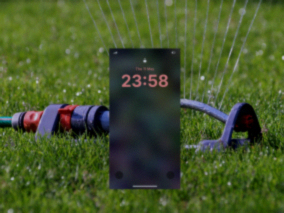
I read T23:58
